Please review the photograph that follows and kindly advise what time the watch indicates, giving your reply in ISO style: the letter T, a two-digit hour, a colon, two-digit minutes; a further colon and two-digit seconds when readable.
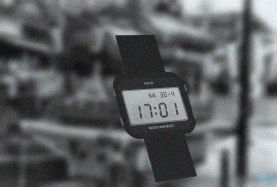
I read T17:01
